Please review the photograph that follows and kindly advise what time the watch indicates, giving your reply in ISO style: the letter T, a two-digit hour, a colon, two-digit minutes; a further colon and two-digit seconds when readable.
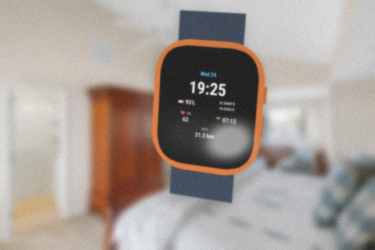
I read T19:25
